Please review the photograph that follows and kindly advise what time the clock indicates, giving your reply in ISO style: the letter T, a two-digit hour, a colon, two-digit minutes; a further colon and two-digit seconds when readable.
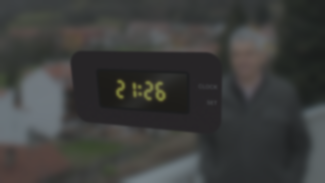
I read T21:26
